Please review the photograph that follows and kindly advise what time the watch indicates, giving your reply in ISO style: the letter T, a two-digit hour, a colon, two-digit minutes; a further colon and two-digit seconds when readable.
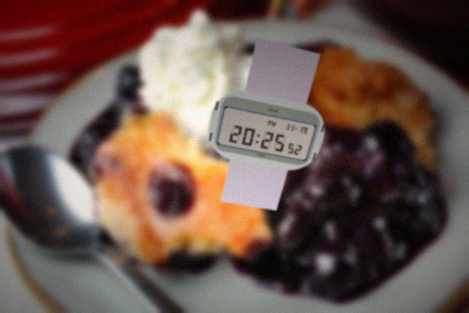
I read T20:25:52
